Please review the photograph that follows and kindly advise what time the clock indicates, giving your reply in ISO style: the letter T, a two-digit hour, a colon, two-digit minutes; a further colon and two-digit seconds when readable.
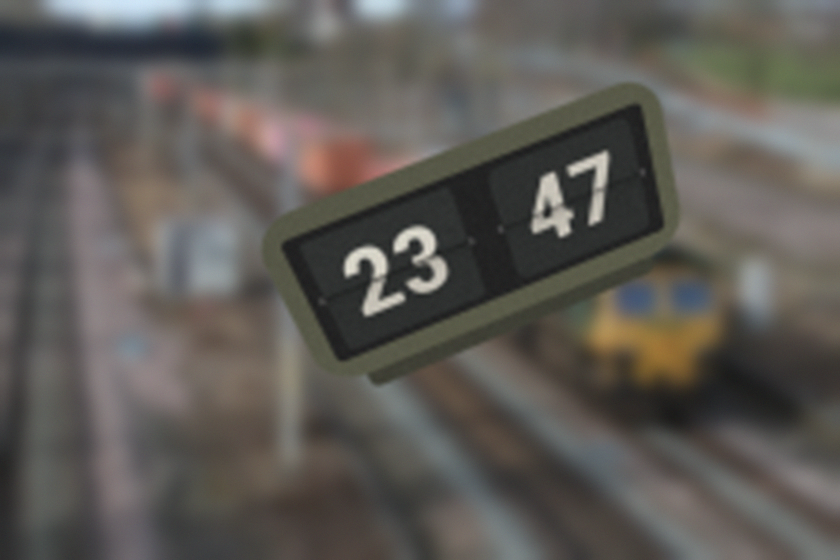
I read T23:47
